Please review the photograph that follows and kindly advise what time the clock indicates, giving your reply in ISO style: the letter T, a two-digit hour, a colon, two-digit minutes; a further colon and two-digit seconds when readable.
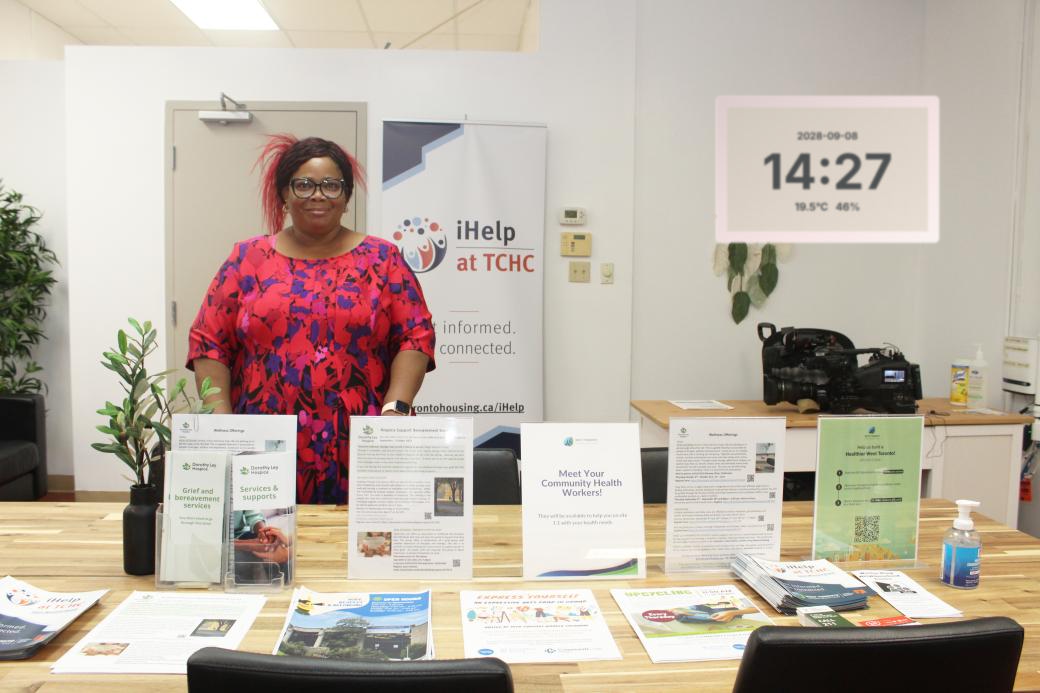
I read T14:27
